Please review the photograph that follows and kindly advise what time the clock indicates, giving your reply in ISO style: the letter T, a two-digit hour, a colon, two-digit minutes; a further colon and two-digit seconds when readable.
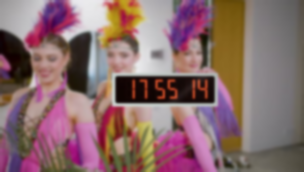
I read T17:55:14
